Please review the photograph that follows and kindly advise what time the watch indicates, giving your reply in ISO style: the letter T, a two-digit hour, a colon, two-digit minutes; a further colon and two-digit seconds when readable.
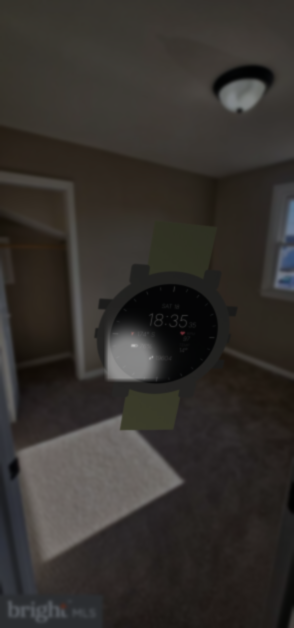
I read T18:35
